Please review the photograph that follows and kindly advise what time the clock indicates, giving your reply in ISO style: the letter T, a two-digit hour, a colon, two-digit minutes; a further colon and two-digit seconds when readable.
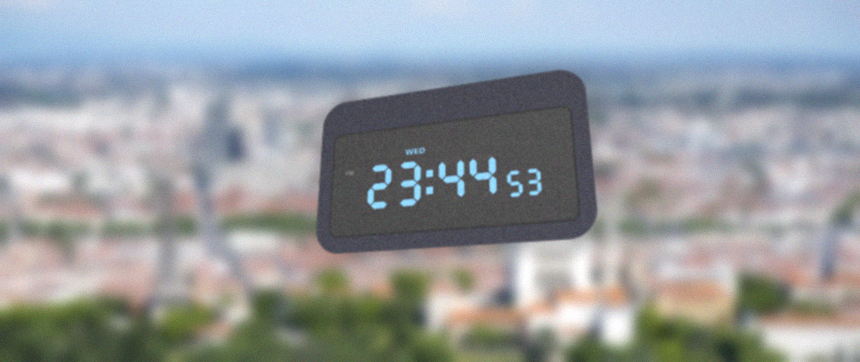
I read T23:44:53
